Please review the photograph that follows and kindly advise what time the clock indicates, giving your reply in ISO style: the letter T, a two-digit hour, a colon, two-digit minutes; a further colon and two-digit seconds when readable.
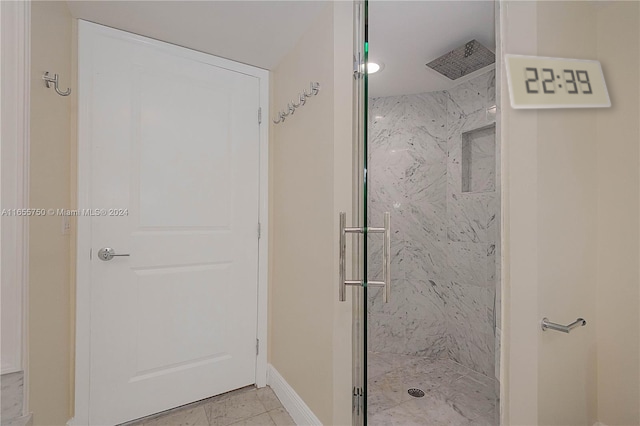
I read T22:39
